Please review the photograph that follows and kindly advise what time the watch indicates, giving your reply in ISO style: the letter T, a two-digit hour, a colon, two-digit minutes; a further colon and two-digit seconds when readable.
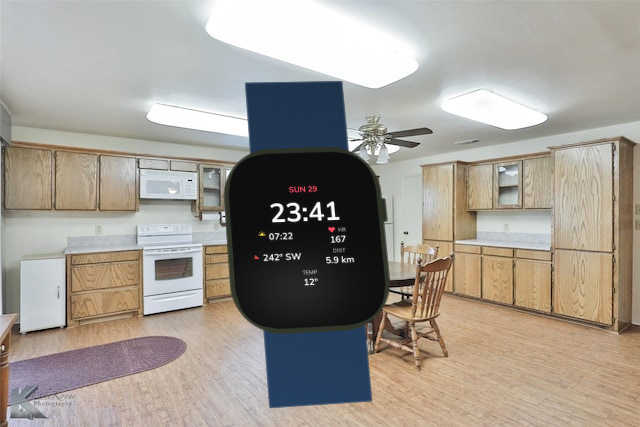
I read T23:41
